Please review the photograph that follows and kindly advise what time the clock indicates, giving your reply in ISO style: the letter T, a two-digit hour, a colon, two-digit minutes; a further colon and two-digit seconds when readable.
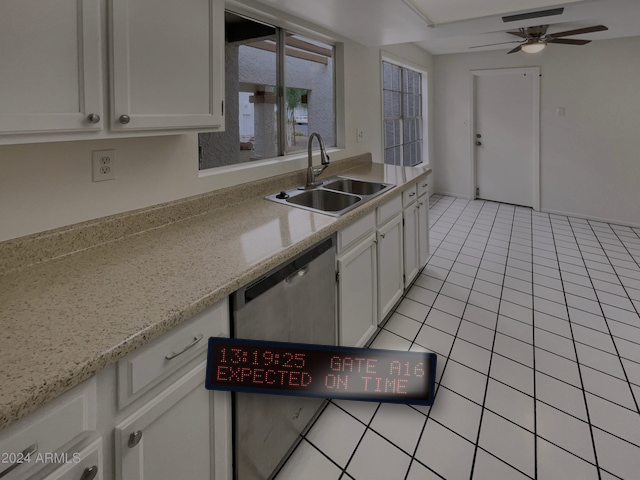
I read T13:19:25
